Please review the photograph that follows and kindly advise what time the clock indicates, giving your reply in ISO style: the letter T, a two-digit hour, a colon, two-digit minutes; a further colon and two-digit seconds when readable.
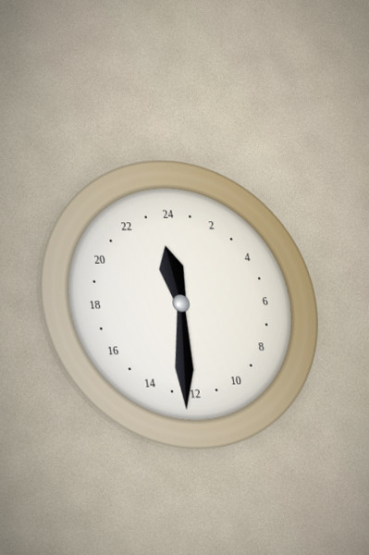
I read T23:31
